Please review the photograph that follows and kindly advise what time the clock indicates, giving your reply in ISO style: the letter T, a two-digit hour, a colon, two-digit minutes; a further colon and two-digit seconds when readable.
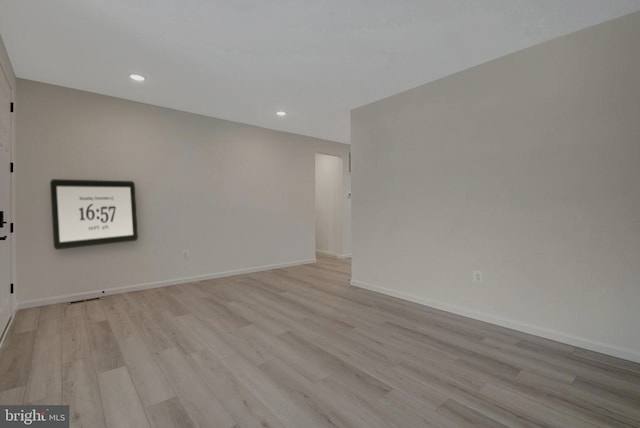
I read T16:57
